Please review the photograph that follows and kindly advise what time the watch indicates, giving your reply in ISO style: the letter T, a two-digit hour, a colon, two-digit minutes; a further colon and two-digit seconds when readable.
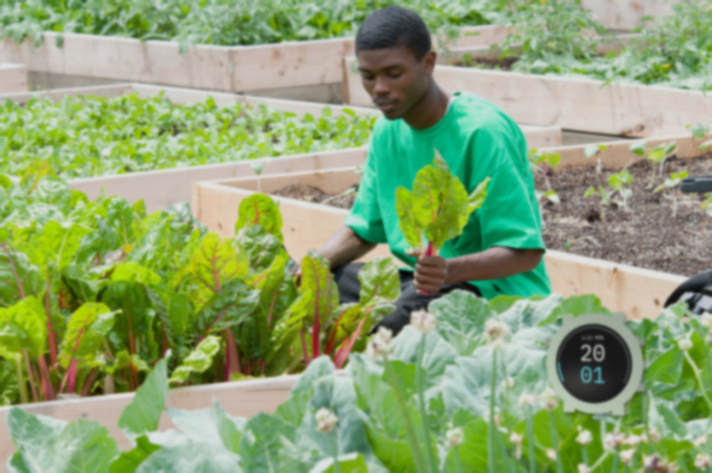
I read T20:01
